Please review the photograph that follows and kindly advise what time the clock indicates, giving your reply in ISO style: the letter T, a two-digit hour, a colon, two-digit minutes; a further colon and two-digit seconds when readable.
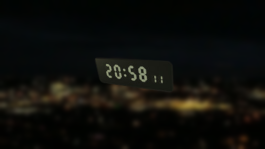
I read T20:58:11
